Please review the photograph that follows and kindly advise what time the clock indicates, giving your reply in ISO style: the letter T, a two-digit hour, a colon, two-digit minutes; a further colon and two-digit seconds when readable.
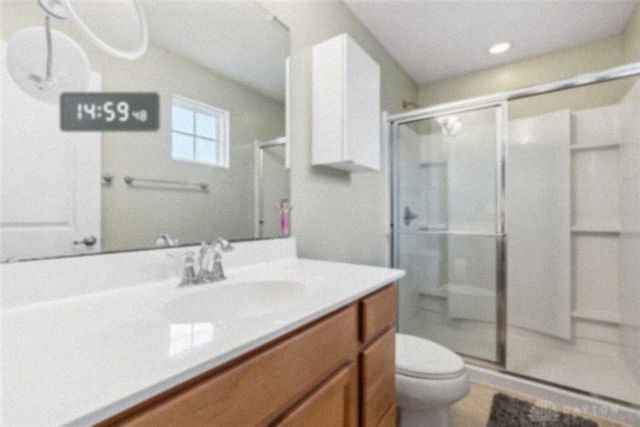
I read T14:59
